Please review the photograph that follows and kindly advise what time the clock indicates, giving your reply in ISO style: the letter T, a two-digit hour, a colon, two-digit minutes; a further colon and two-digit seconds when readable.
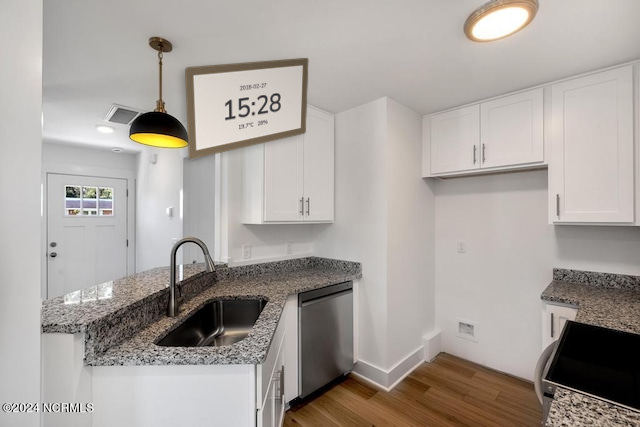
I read T15:28
